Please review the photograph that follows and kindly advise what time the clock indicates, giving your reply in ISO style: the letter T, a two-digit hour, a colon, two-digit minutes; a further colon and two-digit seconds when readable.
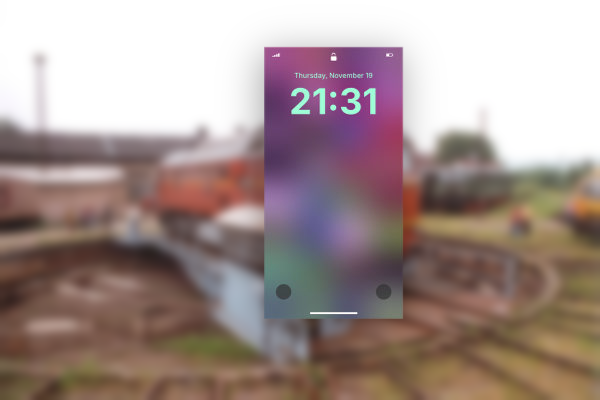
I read T21:31
